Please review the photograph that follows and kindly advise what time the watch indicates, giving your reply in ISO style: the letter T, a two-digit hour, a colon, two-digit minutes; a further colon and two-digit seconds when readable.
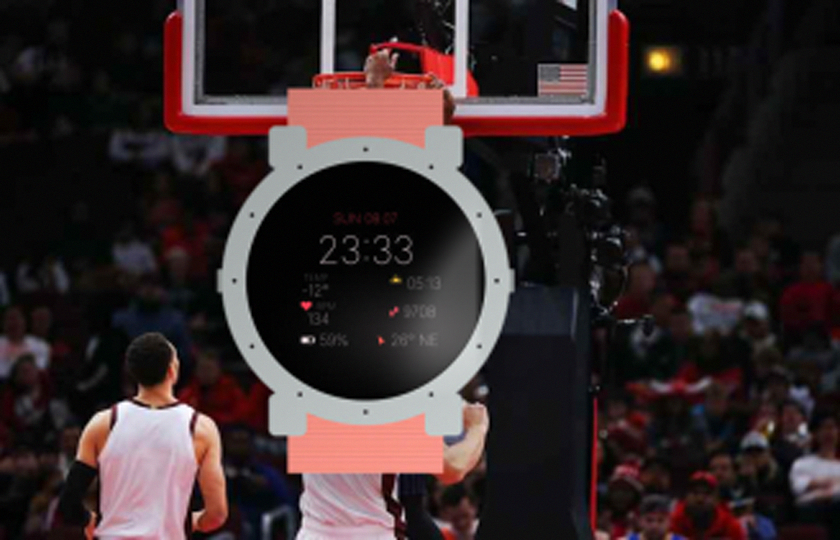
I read T23:33
